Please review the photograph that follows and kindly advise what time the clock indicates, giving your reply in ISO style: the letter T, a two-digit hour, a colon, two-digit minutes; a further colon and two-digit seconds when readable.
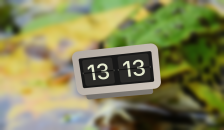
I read T13:13
